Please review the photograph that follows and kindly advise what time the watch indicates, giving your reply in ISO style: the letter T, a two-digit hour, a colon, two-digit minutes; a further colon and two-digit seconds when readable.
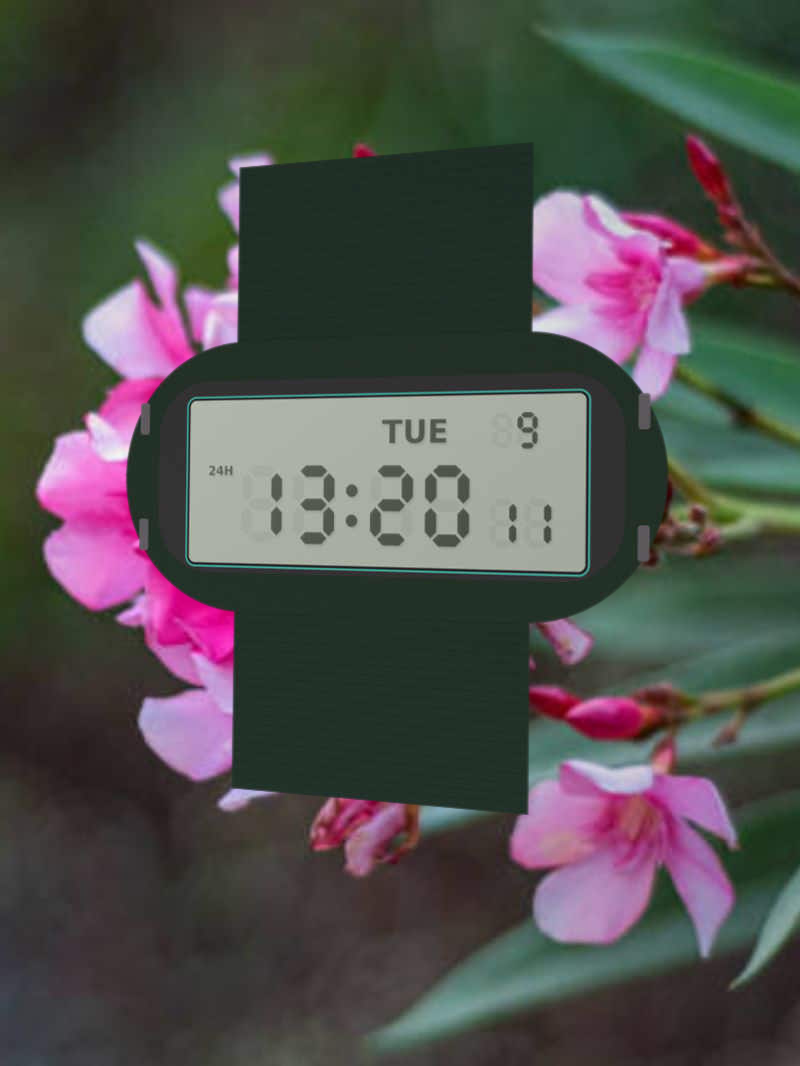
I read T13:20:11
